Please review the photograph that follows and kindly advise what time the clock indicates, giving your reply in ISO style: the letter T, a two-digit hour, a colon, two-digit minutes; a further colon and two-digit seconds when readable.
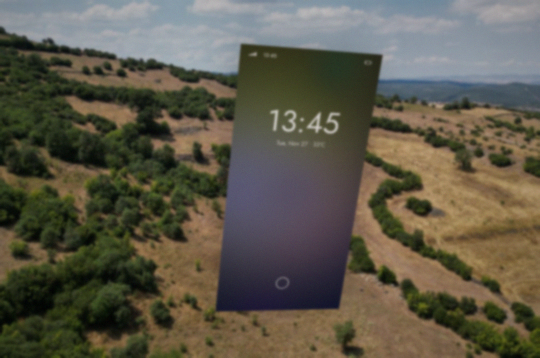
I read T13:45
